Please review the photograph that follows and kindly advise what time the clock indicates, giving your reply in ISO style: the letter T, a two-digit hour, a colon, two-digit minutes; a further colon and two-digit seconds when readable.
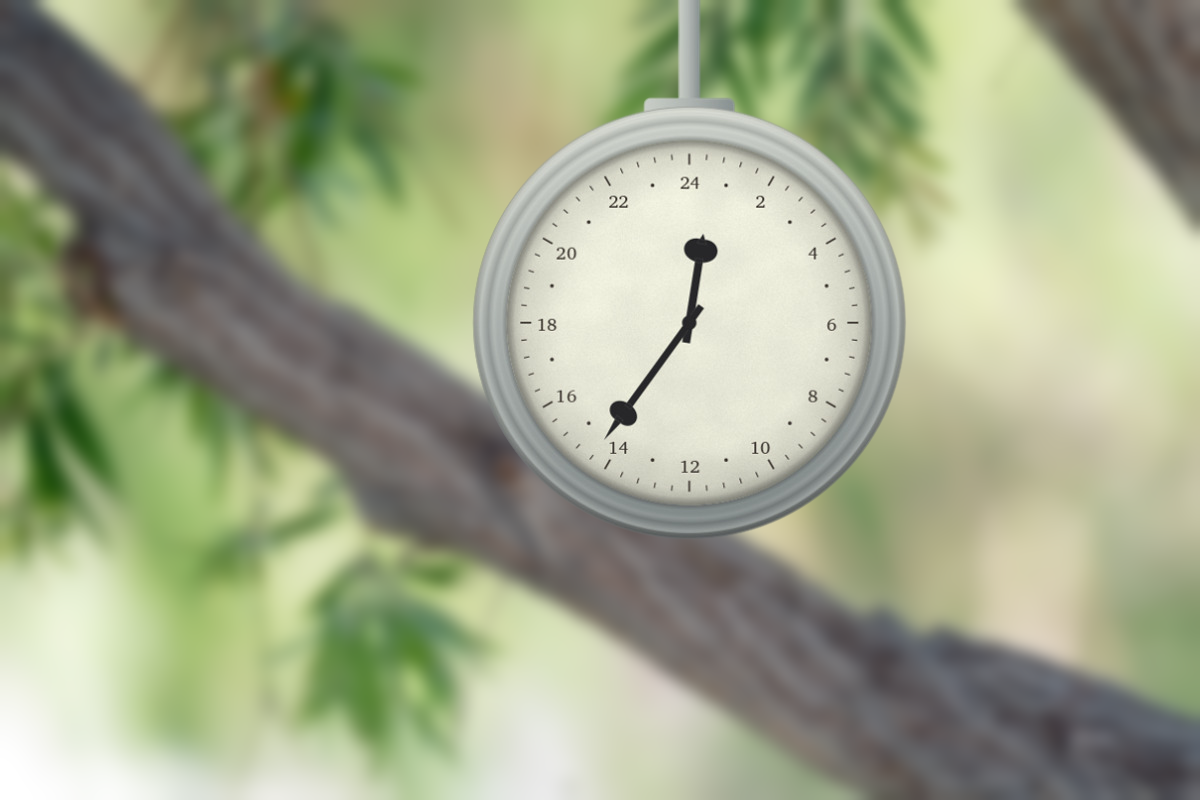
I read T00:36
